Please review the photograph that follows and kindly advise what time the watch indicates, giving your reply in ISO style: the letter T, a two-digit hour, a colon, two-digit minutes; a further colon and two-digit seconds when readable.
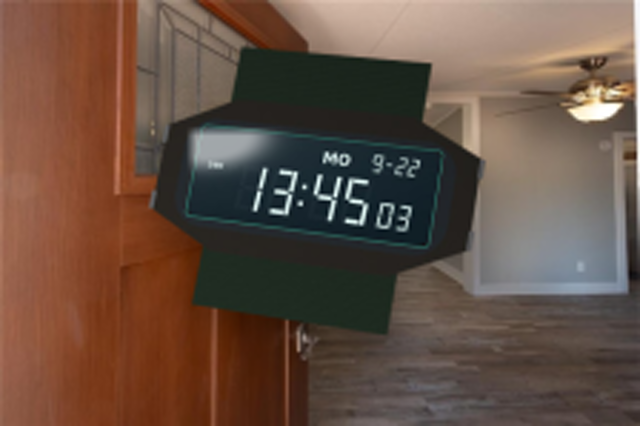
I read T13:45:03
